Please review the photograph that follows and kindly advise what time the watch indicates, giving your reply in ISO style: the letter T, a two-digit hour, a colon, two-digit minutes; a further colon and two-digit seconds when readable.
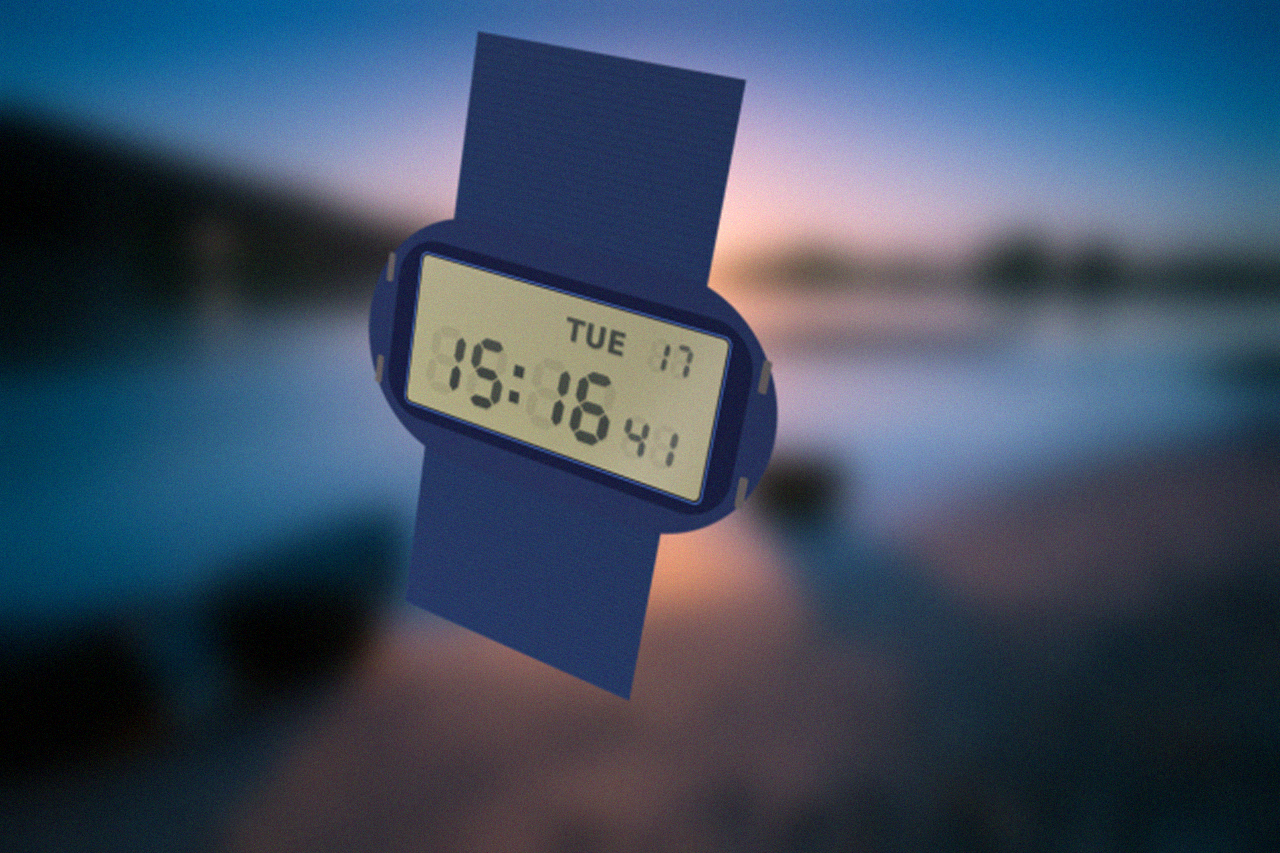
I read T15:16:41
